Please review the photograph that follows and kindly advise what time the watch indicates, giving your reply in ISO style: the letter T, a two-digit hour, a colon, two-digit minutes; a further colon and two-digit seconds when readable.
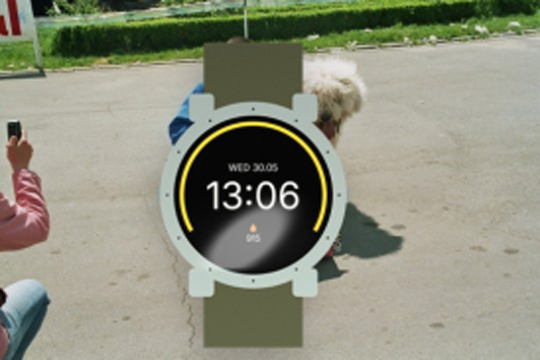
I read T13:06
